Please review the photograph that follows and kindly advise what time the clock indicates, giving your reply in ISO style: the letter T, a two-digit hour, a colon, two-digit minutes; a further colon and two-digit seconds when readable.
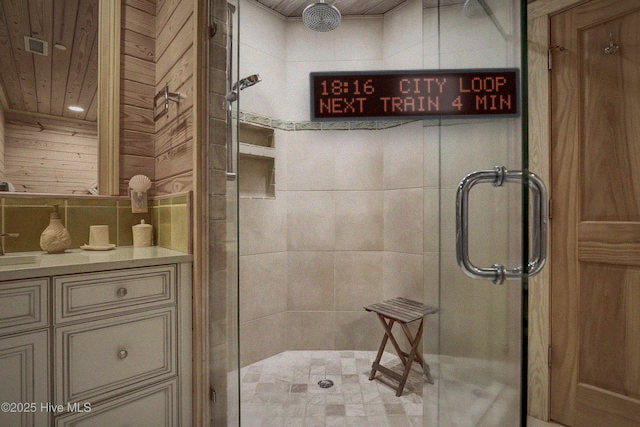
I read T18:16
